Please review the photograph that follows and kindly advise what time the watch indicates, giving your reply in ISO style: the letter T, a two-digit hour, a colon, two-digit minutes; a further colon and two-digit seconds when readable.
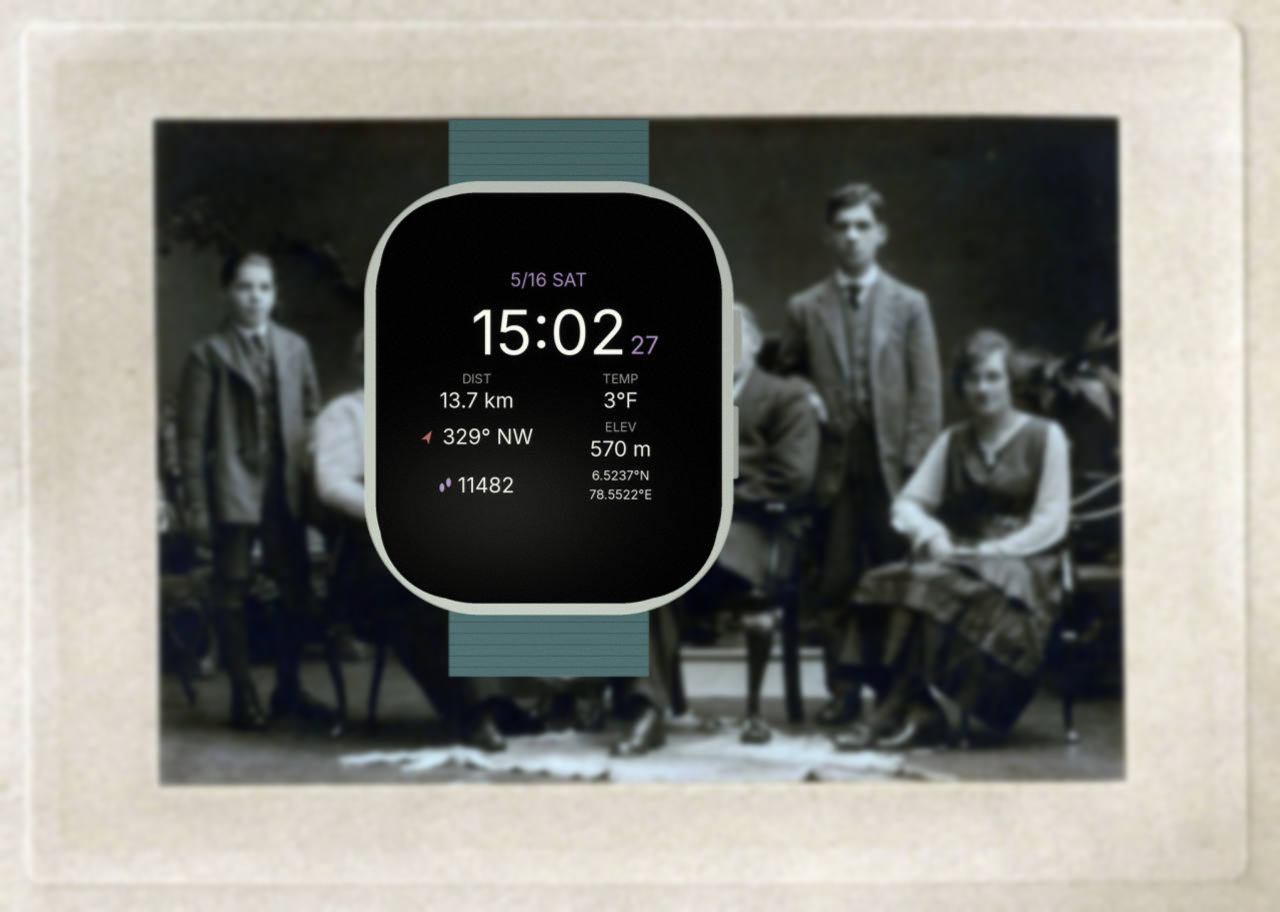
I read T15:02:27
